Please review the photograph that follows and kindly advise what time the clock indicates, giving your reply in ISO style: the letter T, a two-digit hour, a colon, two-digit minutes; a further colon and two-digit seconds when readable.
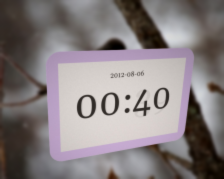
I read T00:40
